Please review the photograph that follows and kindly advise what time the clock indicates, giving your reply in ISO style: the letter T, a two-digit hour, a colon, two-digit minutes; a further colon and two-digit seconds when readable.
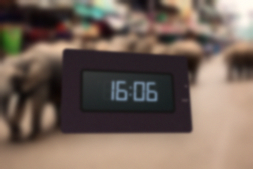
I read T16:06
